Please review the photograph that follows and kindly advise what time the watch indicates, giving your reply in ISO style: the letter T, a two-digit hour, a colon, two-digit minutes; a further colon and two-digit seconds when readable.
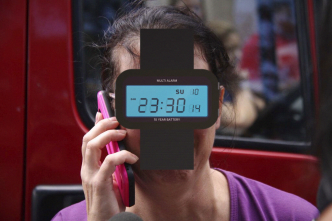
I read T23:30:14
